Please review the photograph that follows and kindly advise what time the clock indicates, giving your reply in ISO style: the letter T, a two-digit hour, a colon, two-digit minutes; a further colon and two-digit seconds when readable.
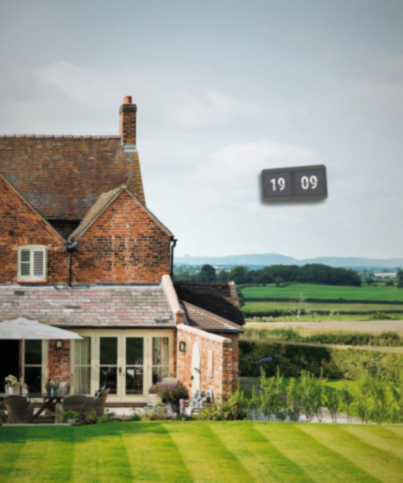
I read T19:09
